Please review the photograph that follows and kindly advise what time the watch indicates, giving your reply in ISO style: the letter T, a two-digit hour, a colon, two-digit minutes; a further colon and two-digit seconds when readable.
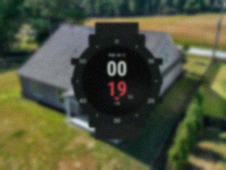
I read T00:19
